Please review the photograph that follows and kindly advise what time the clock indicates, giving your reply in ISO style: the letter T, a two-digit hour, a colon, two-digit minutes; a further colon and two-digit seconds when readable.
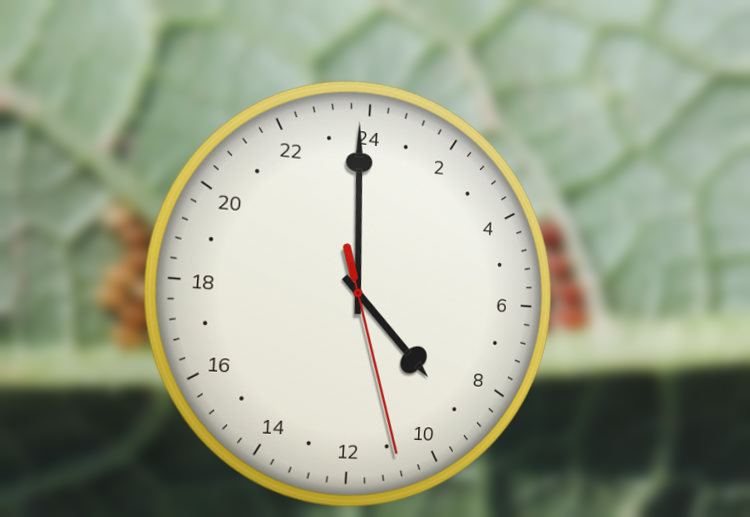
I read T08:59:27
